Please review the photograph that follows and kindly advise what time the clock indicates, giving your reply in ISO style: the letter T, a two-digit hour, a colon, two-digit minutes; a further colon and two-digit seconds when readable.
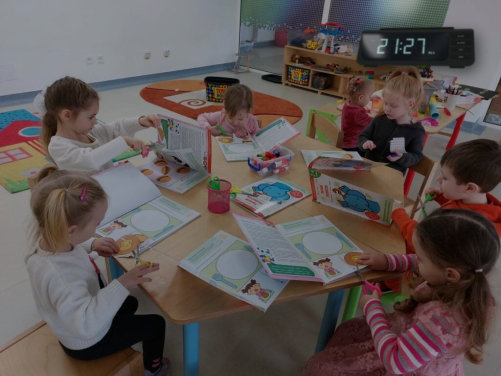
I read T21:27
